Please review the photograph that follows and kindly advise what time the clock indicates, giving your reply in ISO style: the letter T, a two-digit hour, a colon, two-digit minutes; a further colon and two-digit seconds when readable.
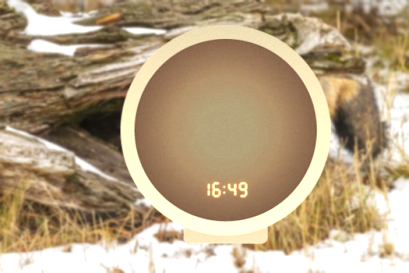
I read T16:49
